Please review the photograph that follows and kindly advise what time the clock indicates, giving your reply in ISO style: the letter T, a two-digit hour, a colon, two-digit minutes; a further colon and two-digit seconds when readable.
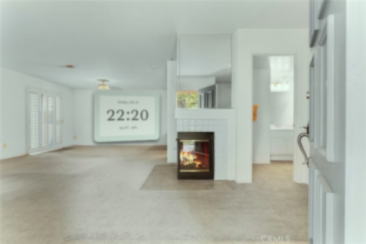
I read T22:20
